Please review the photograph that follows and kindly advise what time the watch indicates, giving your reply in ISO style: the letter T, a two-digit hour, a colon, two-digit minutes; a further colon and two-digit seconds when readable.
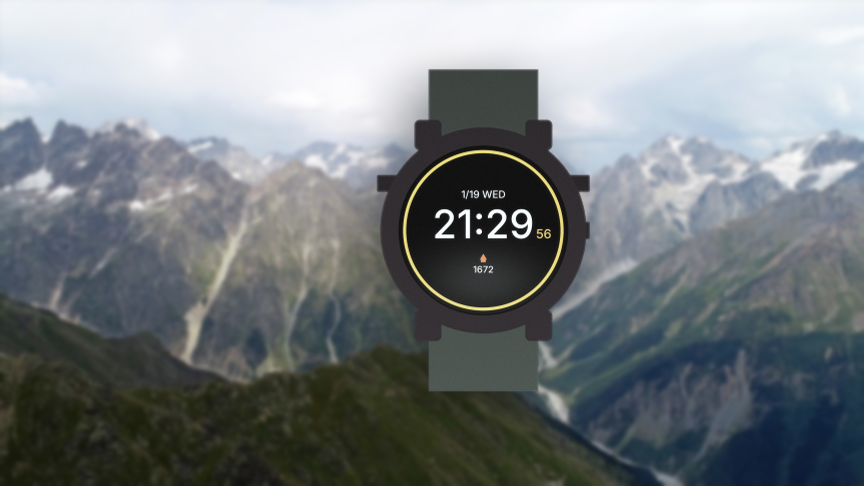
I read T21:29:56
